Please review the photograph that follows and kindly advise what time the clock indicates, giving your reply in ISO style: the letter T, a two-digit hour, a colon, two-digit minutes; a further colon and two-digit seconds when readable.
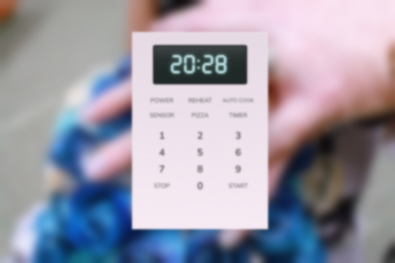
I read T20:28
